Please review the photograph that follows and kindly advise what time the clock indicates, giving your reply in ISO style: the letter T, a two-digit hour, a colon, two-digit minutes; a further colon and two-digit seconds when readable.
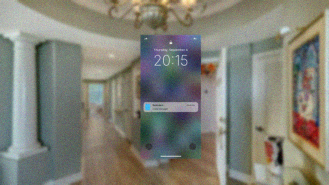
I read T20:15
